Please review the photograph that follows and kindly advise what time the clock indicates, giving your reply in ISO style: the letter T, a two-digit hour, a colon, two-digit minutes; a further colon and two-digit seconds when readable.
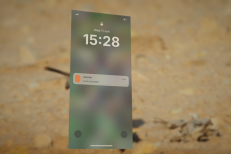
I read T15:28
